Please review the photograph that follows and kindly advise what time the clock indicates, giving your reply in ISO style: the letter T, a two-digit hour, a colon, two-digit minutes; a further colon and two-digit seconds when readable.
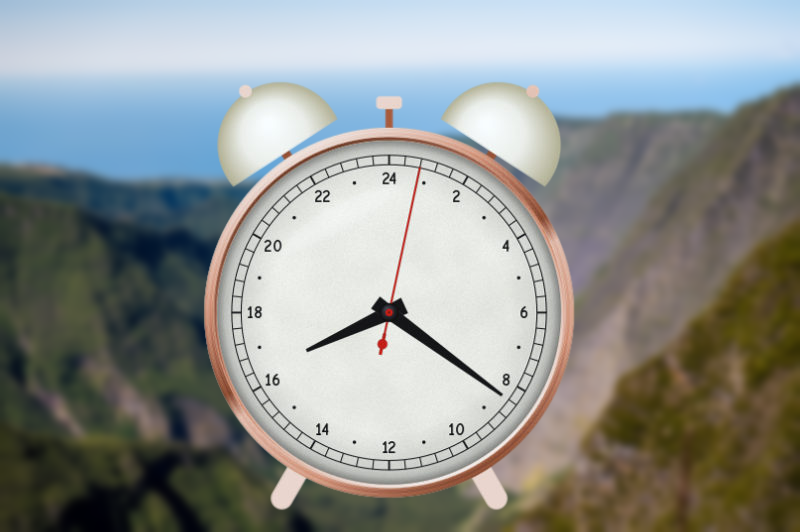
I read T16:21:02
